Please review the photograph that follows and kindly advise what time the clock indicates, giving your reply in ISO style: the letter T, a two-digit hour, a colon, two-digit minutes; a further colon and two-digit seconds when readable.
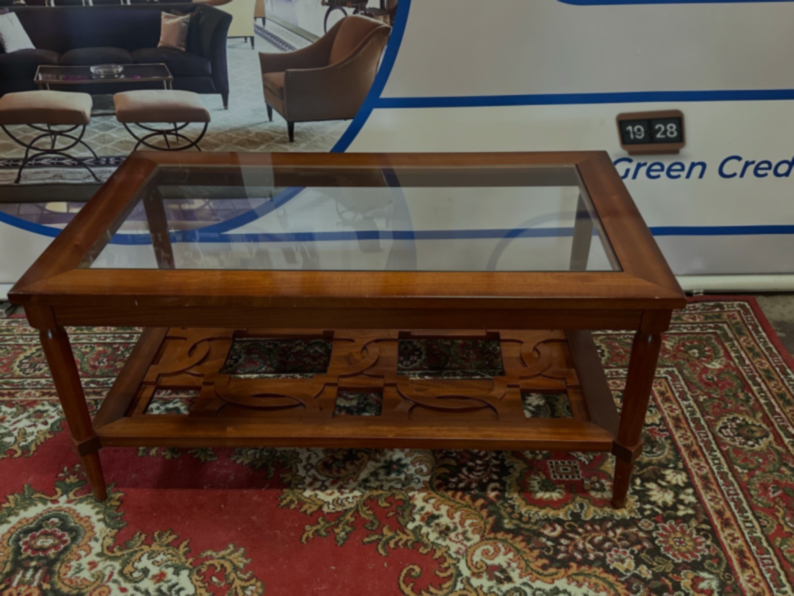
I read T19:28
